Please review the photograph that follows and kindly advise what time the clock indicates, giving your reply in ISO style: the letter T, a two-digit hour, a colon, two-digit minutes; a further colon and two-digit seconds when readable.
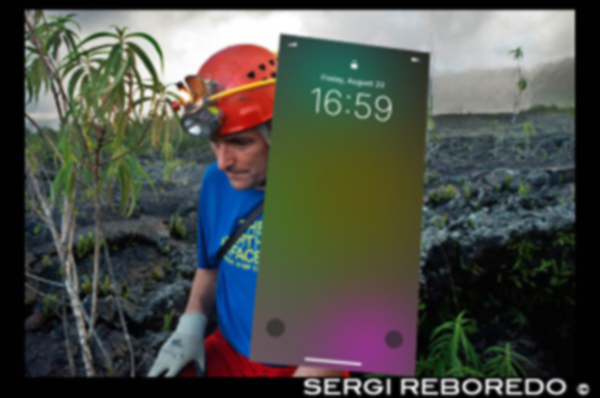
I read T16:59
